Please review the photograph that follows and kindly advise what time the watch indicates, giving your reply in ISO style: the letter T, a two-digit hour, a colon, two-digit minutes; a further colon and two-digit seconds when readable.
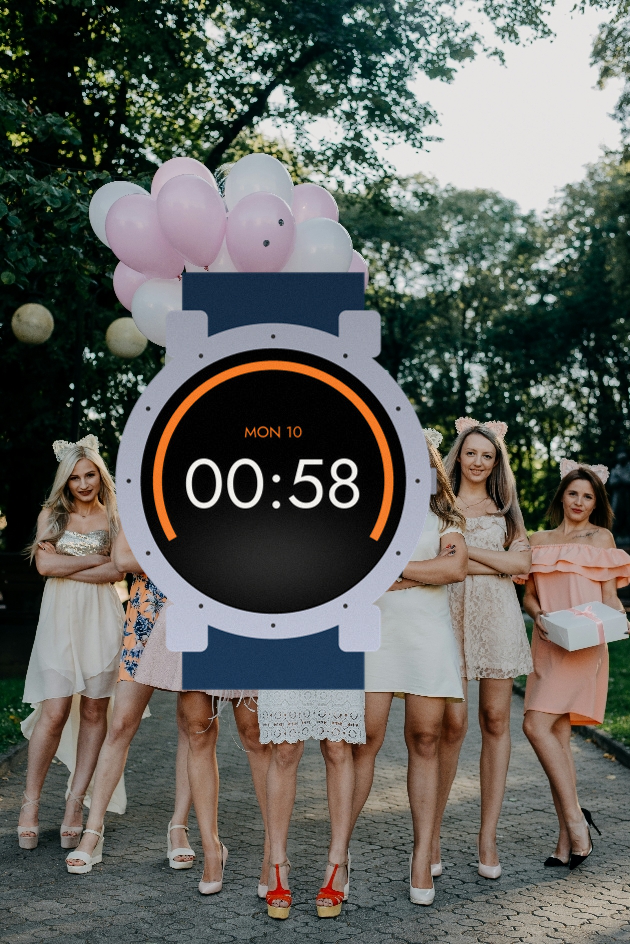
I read T00:58
